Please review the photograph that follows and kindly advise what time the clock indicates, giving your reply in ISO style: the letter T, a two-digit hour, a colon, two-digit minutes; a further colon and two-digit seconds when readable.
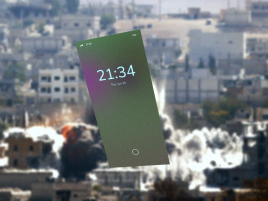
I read T21:34
